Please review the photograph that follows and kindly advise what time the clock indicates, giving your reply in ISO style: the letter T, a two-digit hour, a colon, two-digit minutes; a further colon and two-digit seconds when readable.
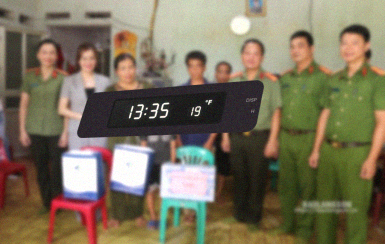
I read T13:35
